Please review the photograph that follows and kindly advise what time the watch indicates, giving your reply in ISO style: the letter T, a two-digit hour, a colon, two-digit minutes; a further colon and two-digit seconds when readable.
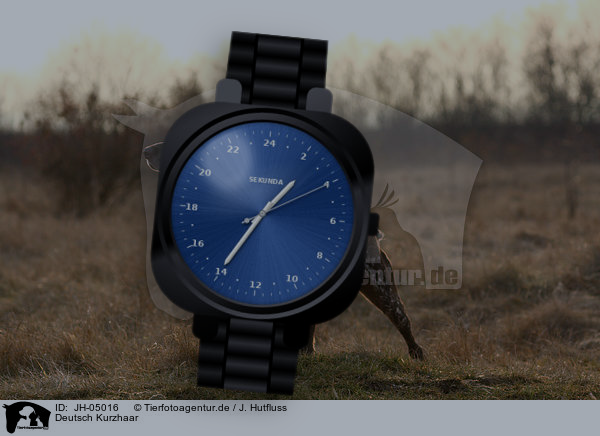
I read T02:35:10
